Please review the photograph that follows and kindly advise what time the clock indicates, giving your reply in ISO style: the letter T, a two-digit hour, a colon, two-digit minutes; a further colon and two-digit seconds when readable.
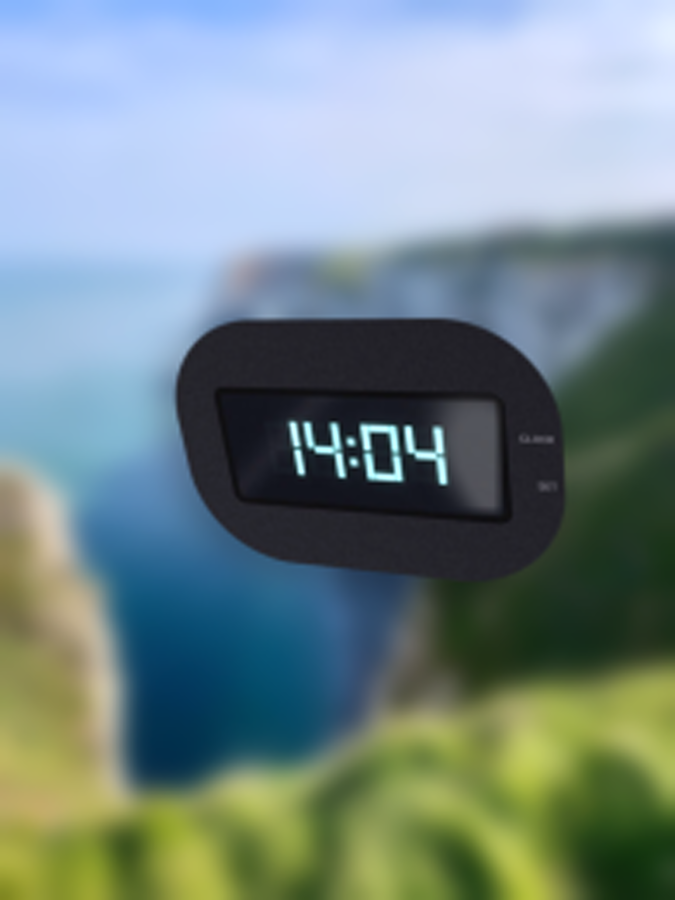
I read T14:04
